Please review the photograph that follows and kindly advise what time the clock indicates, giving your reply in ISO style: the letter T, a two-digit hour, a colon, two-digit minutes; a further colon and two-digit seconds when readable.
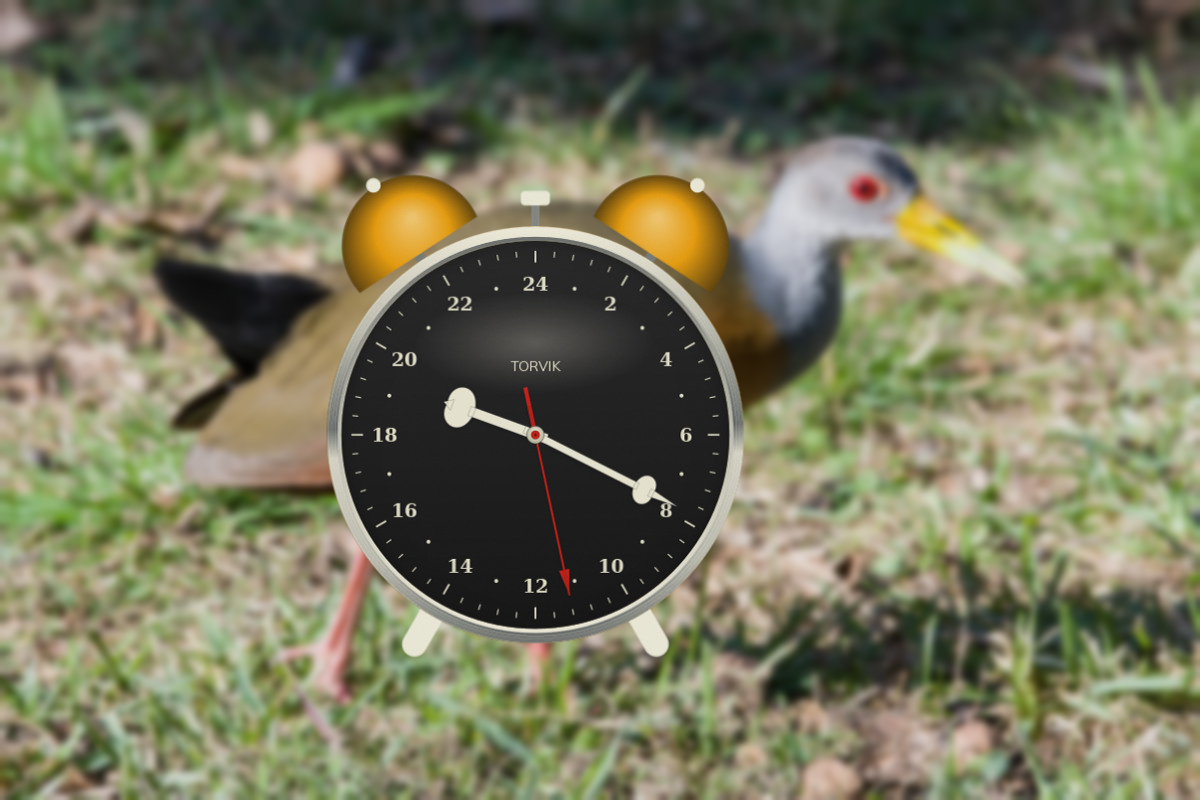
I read T19:19:28
